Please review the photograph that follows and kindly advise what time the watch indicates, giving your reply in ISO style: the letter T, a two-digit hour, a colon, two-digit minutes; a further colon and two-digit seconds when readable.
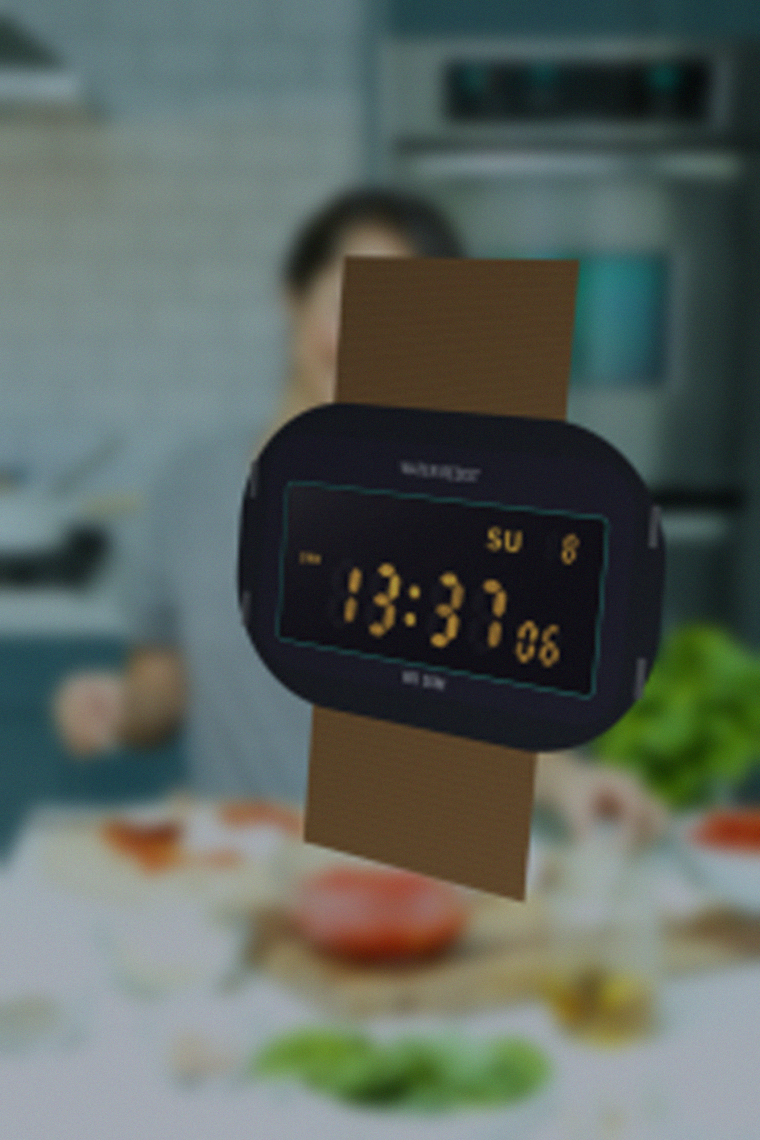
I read T13:37:06
